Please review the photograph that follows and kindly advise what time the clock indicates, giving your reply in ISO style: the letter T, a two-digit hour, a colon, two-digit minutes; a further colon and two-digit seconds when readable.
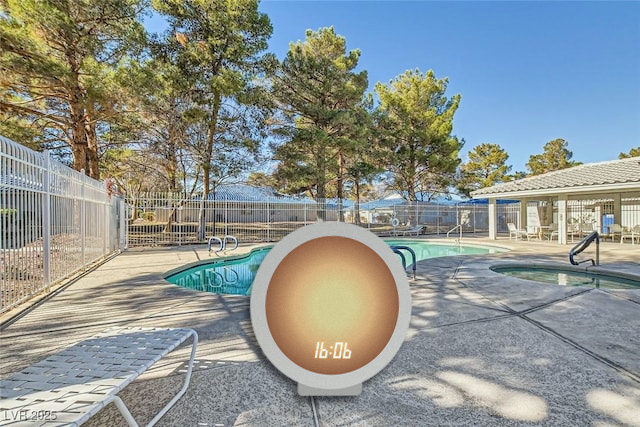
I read T16:06
